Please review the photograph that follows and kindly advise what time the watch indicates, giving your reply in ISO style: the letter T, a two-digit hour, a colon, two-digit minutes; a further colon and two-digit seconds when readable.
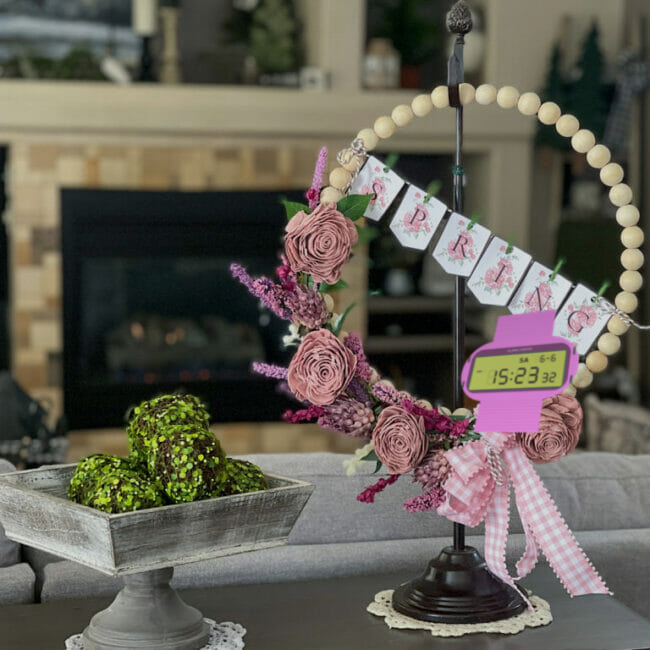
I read T15:23
